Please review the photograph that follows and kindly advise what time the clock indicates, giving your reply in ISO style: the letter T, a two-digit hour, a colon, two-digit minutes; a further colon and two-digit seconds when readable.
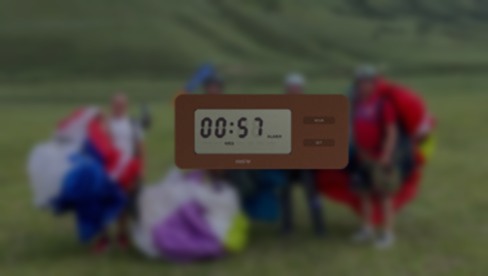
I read T00:57
